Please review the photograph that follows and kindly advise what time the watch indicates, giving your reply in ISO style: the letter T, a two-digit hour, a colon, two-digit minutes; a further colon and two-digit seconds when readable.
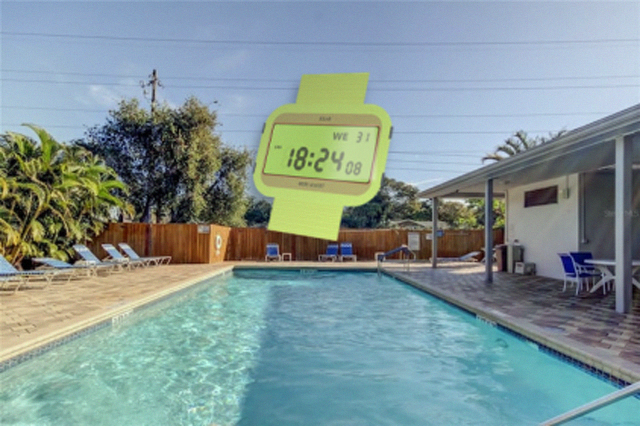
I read T18:24:08
